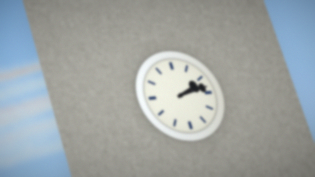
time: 2:13
